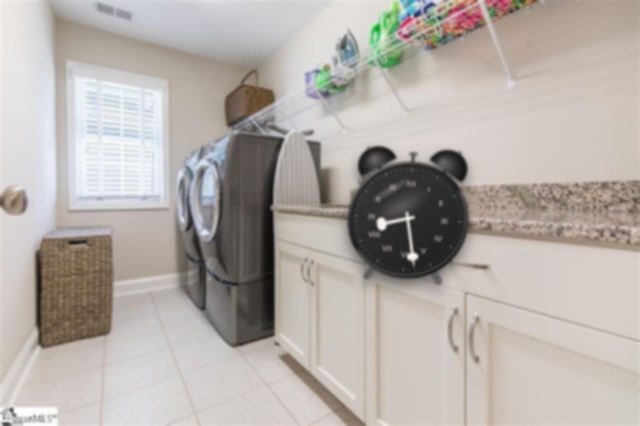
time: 8:28
